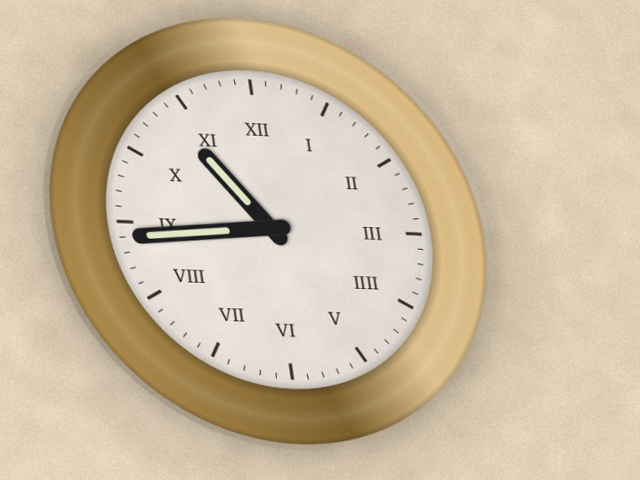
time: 10:44
